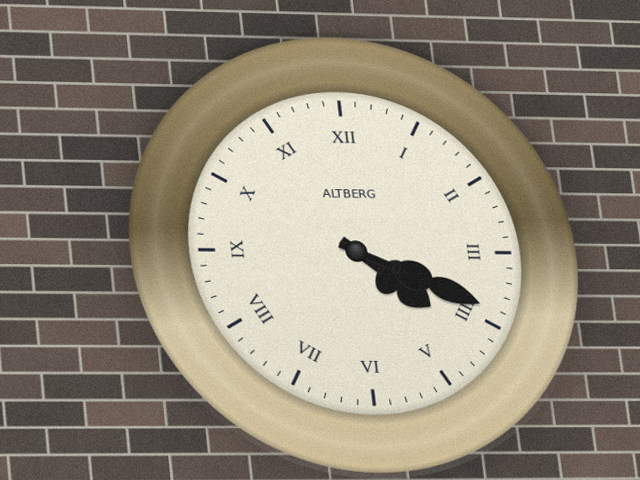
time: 4:19
